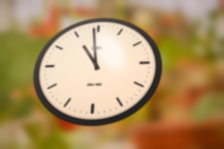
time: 10:59
